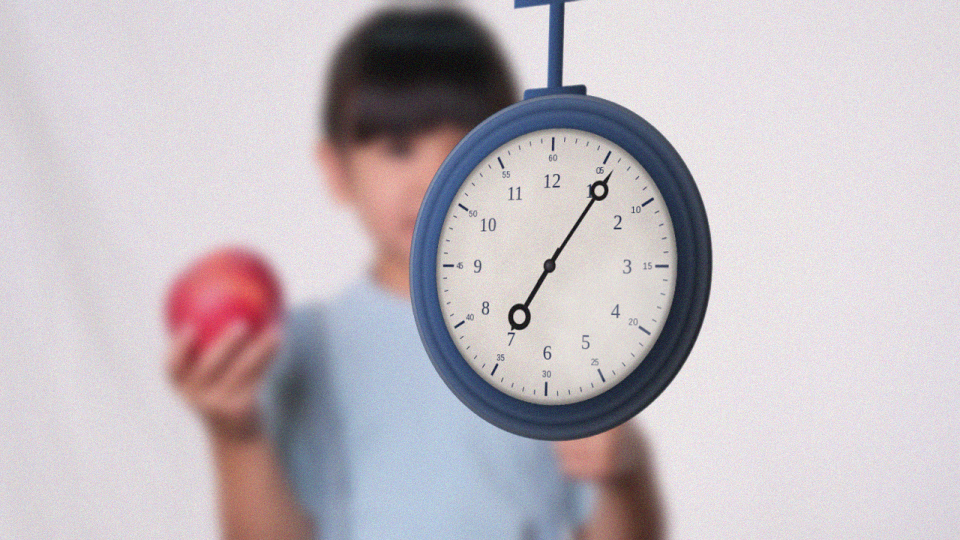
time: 7:06
